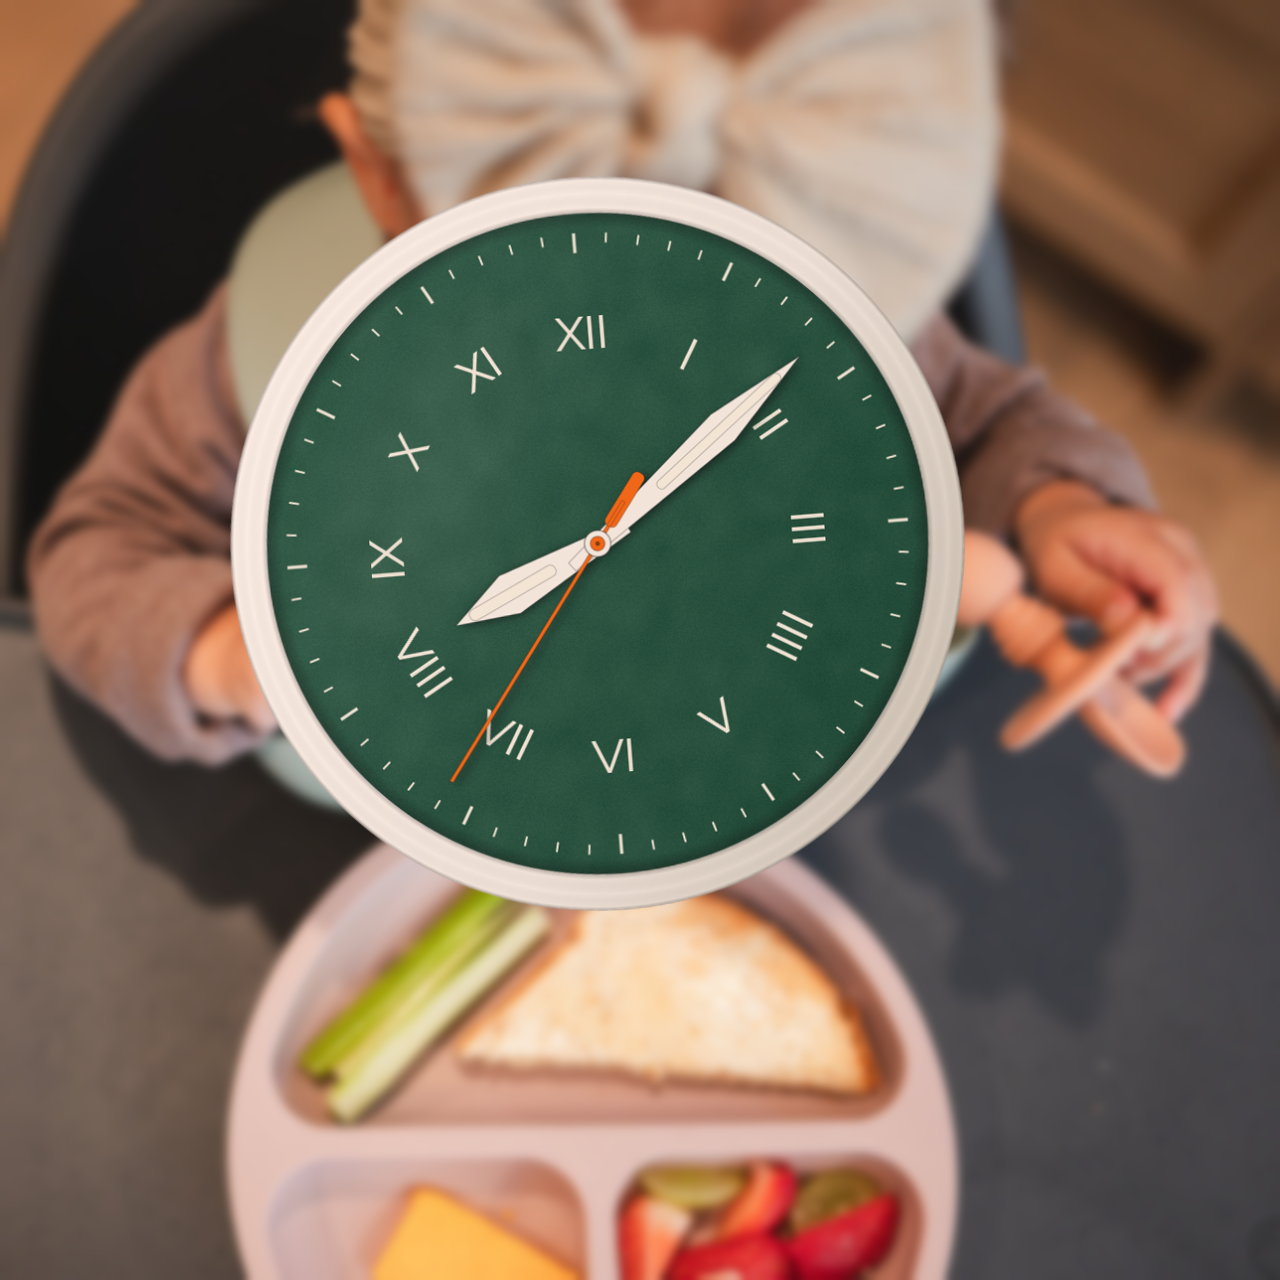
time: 8:08:36
